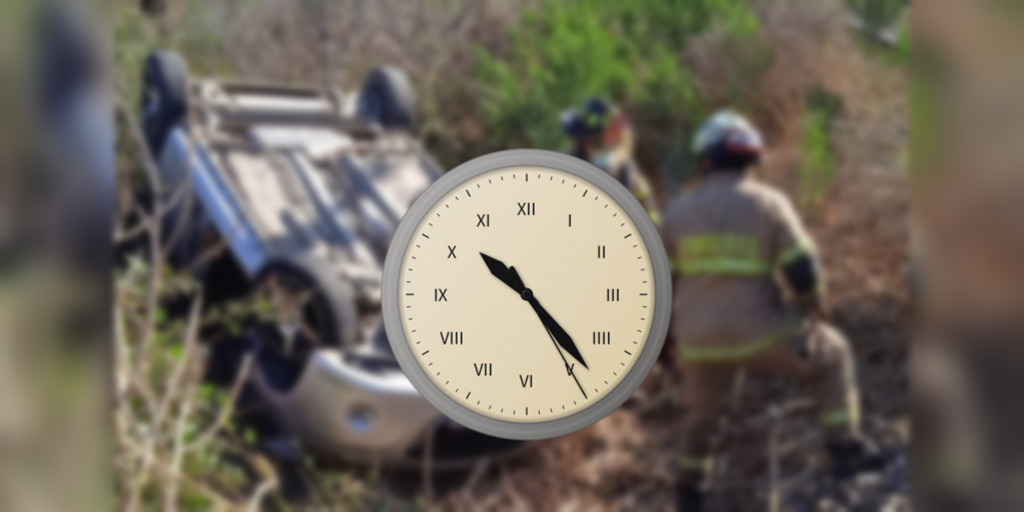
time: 10:23:25
